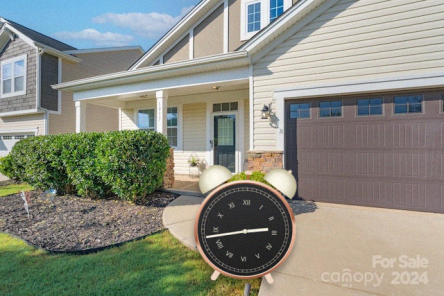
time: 2:43
